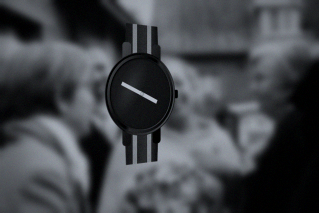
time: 3:49
